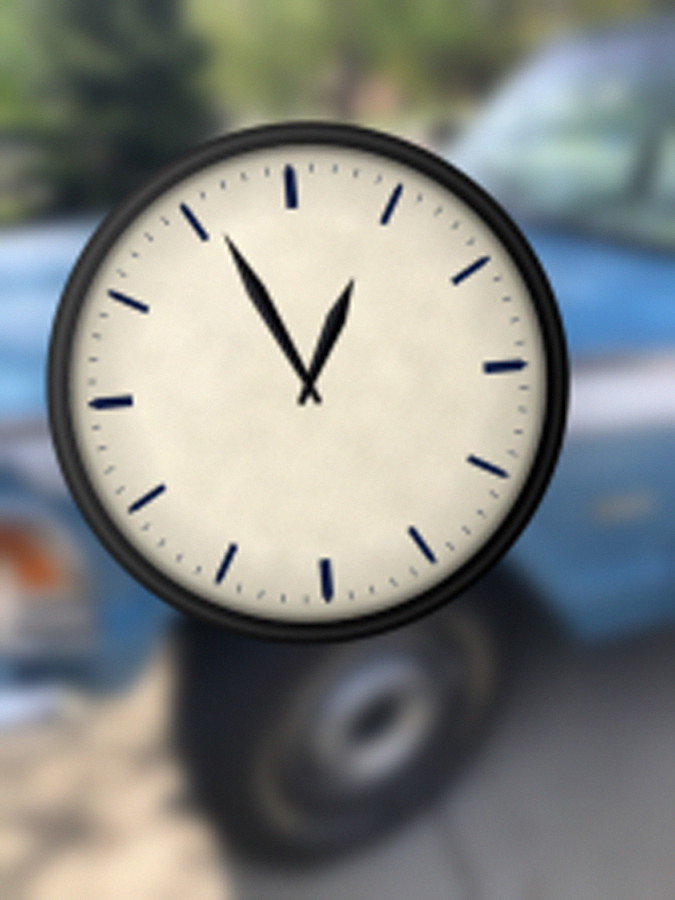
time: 12:56
